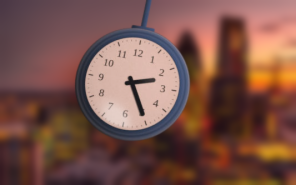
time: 2:25
